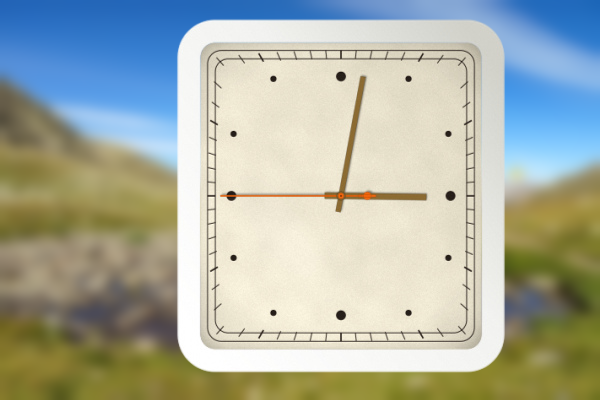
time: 3:01:45
